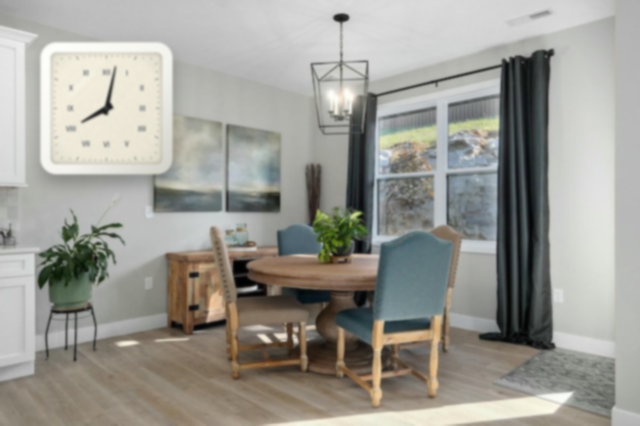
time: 8:02
